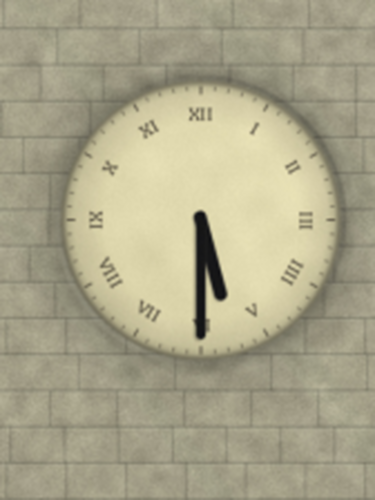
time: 5:30
